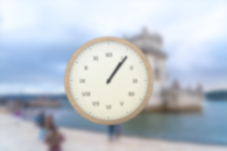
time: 1:06
